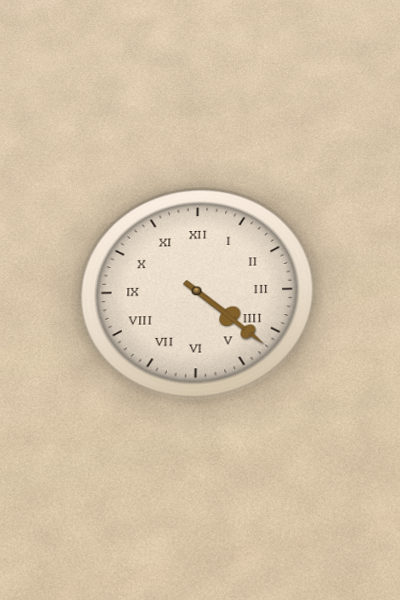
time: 4:22
